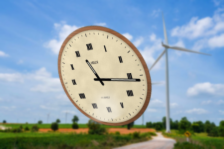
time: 11:16
